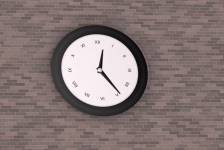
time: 12:24
